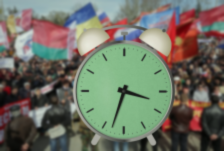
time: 3:33
